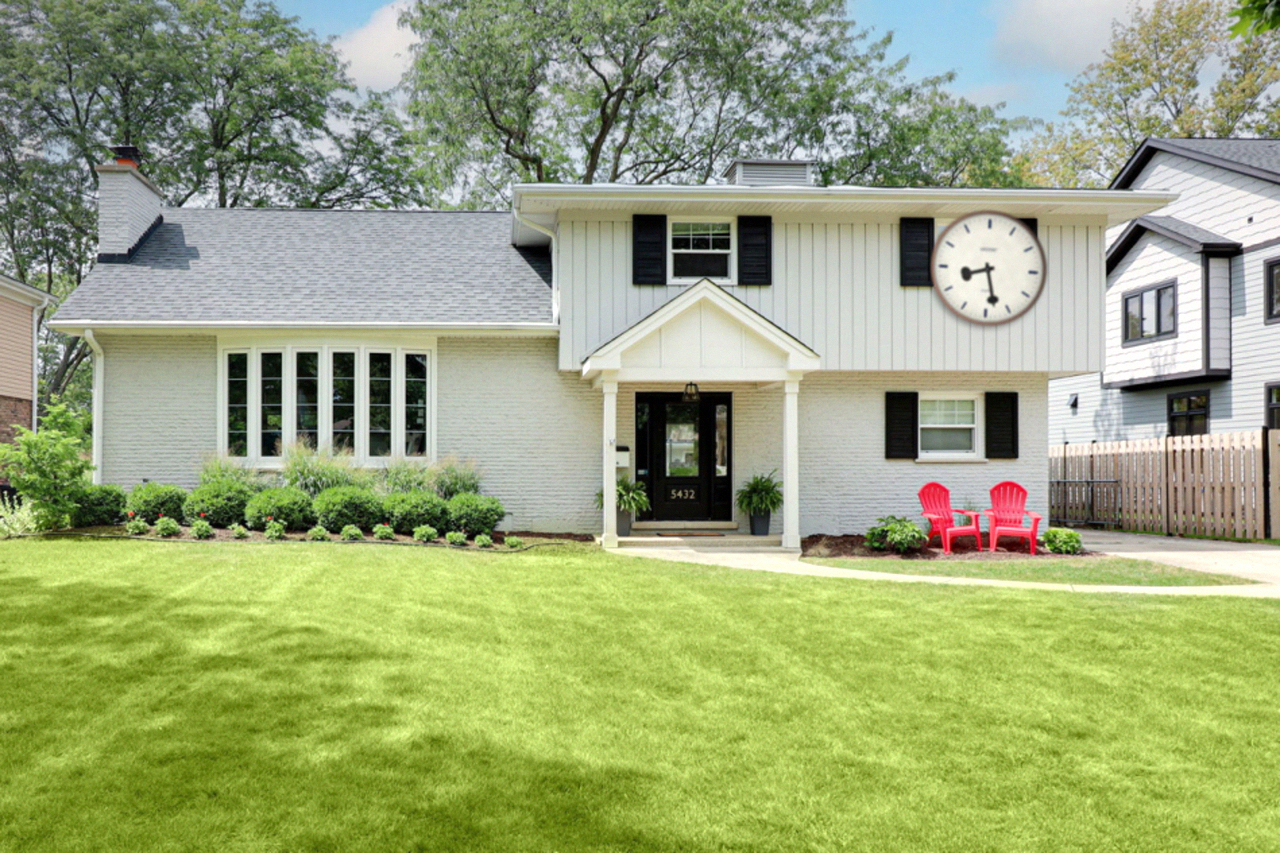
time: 8:28
